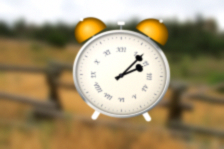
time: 2:07
